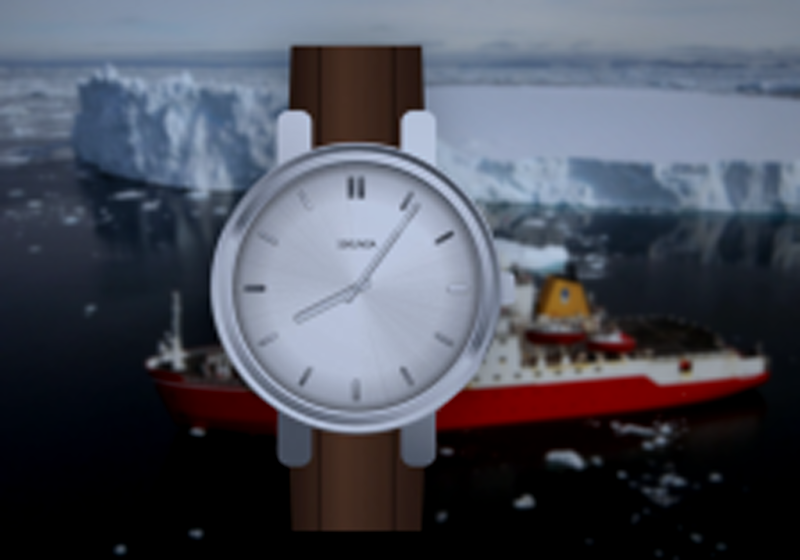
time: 8:06
